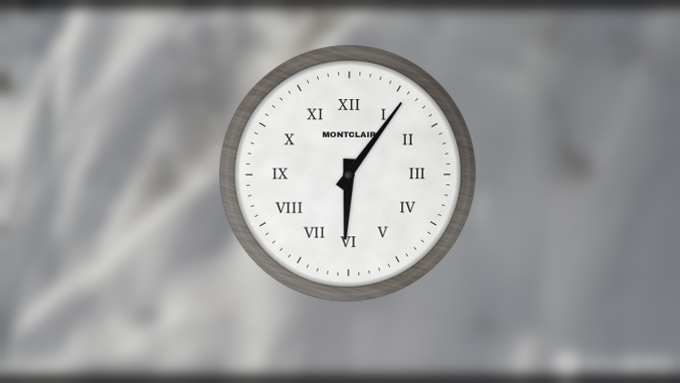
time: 6:06
